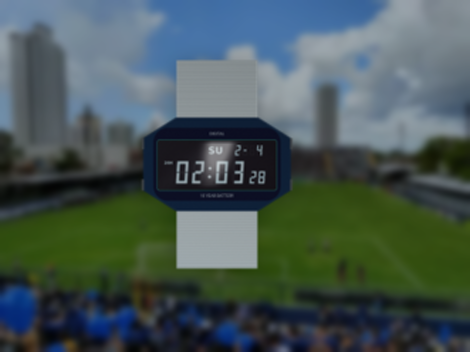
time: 2:03:28
